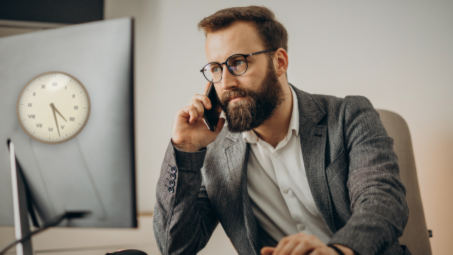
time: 4:27
